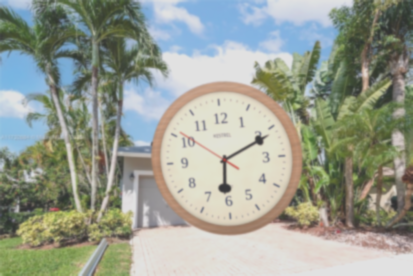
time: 6:10:51
